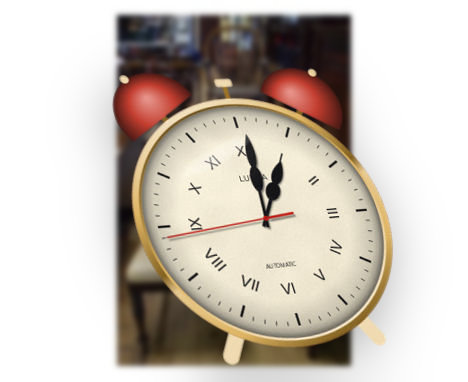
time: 1:00:44
